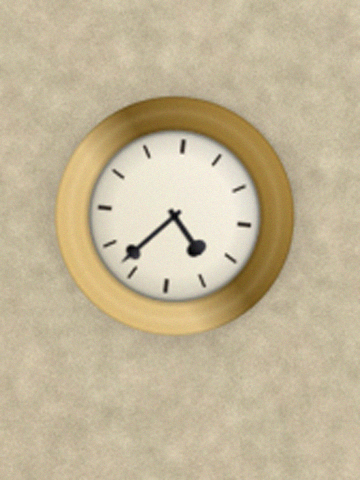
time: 4:37
